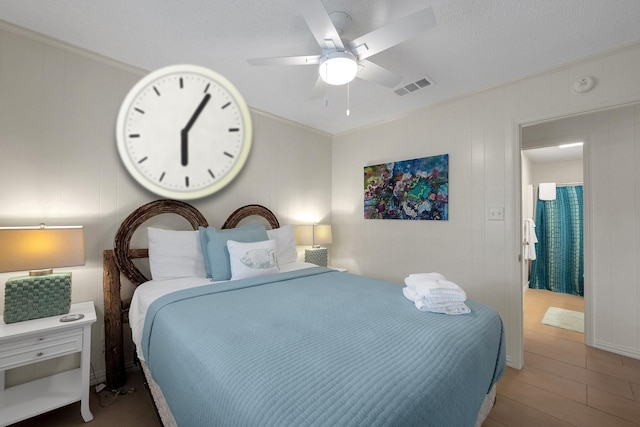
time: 6:06
